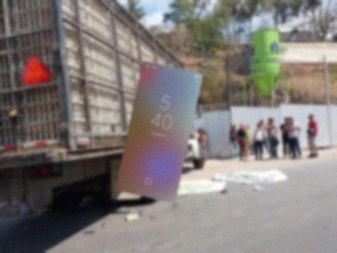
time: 5:40
